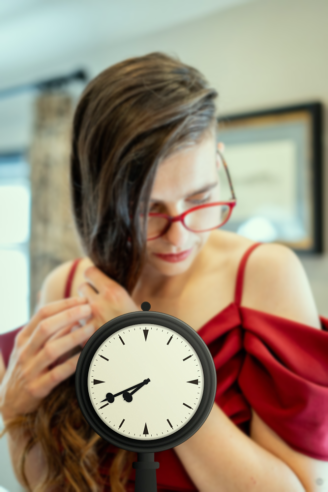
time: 7:41
